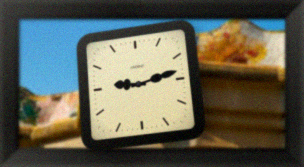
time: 9:13
